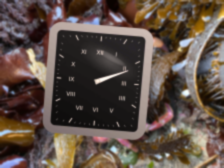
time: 2:11
